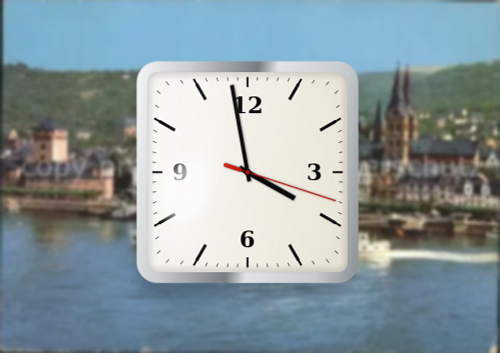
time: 3:58:18
